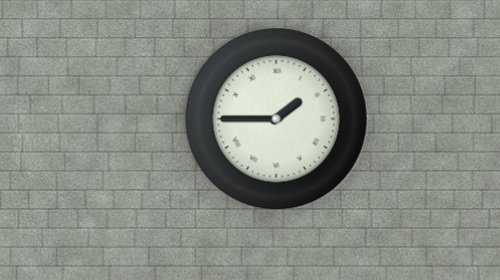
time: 1:45
